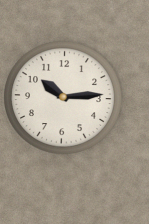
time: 10:14
